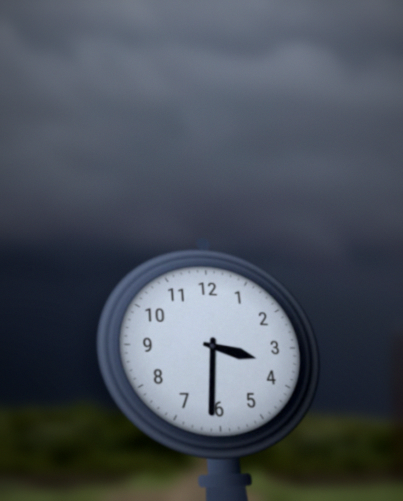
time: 3:31
